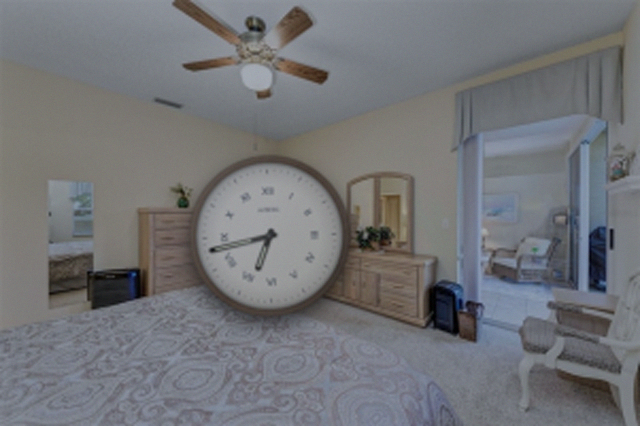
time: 6:43
